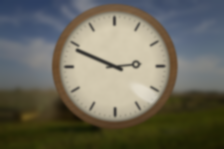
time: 2:49
